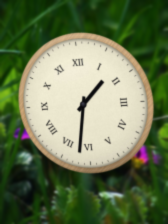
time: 1:32
